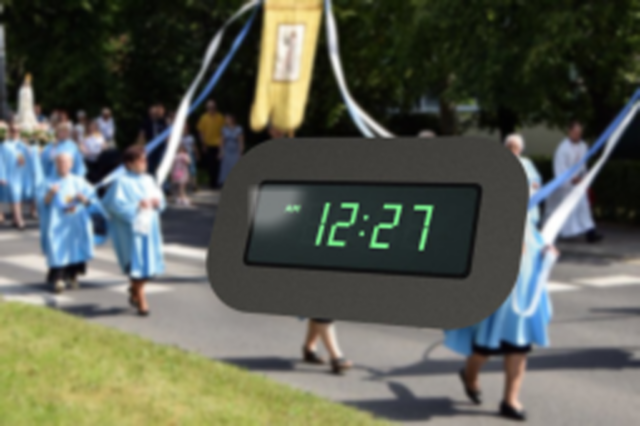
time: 12:27
